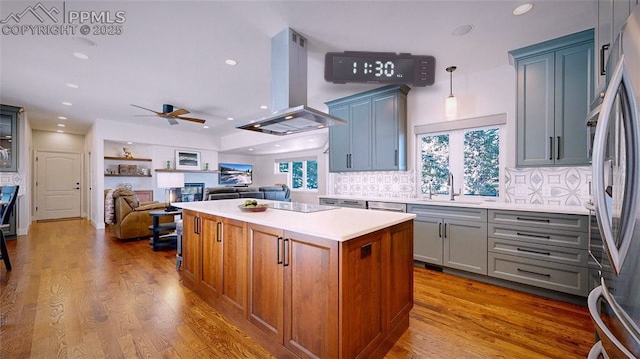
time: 11:30
